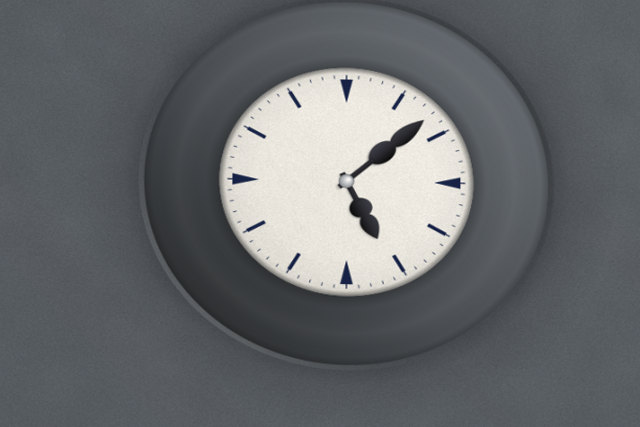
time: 5:08
